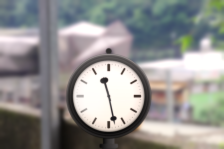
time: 11:28
